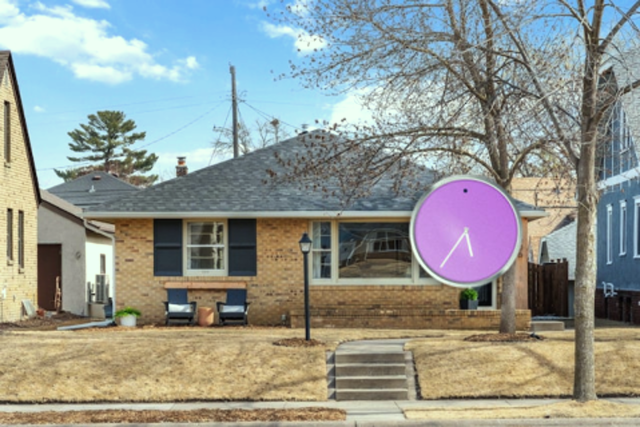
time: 5:36
